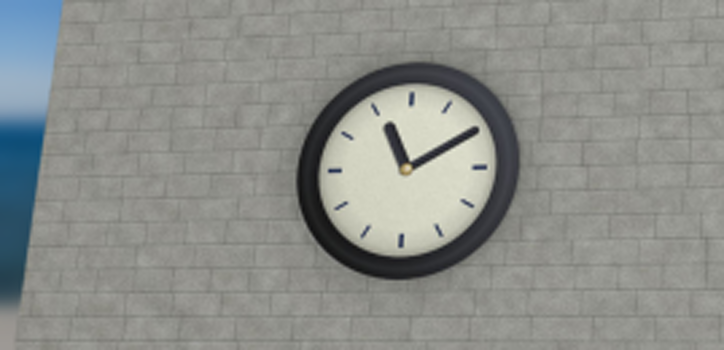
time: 11:10
